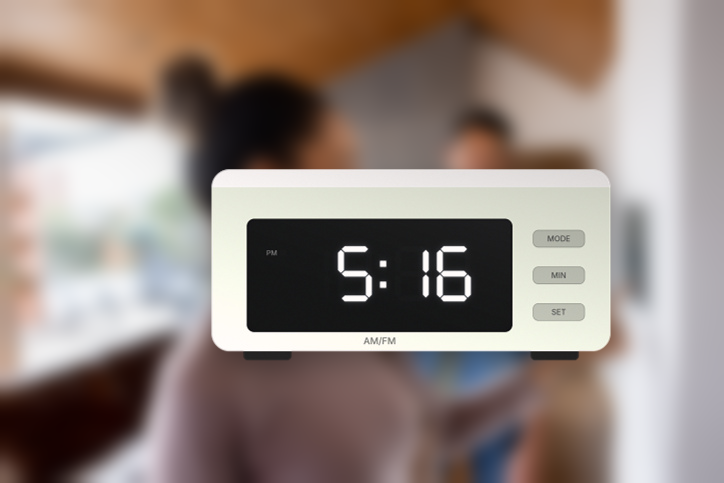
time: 5:16
